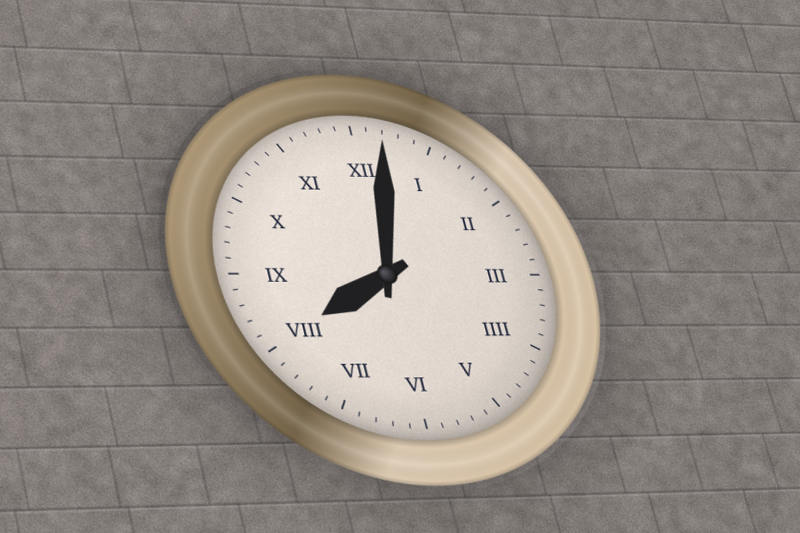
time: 8:02
